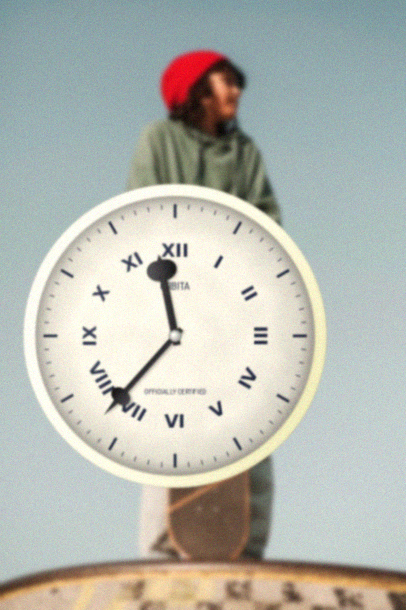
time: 11:37
